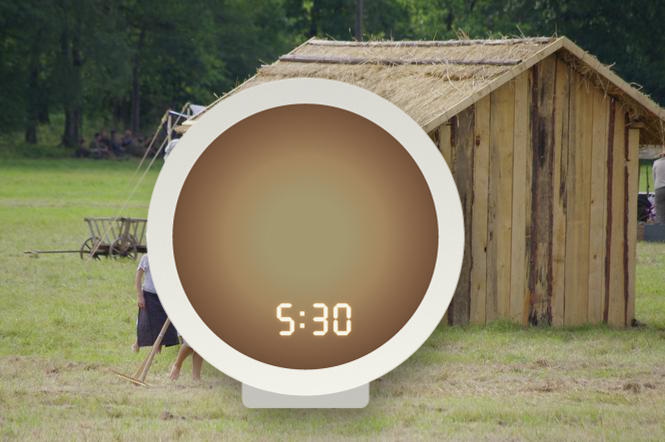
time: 5:30
